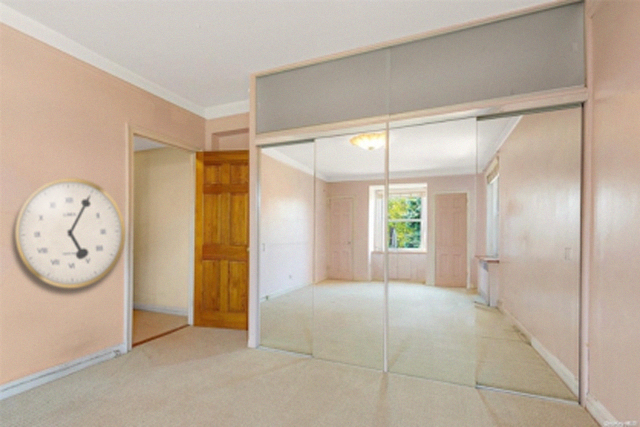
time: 5:05
